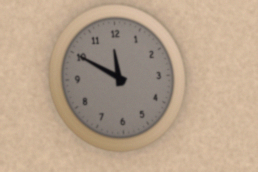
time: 11:50
